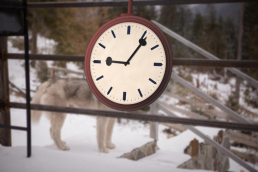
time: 9:06
